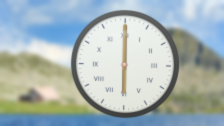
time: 6:00
